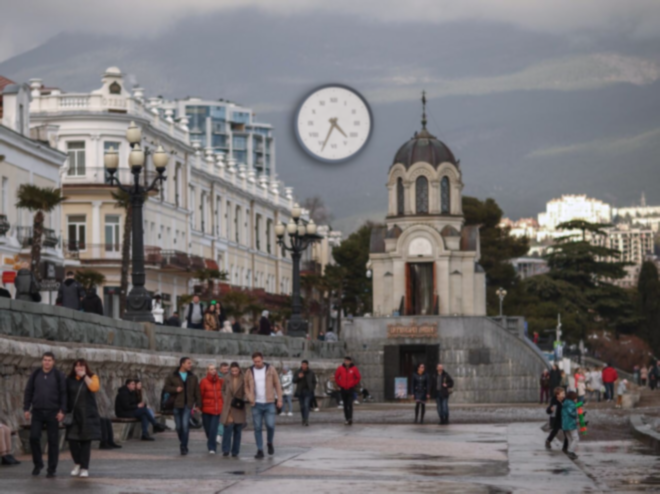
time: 4:34
